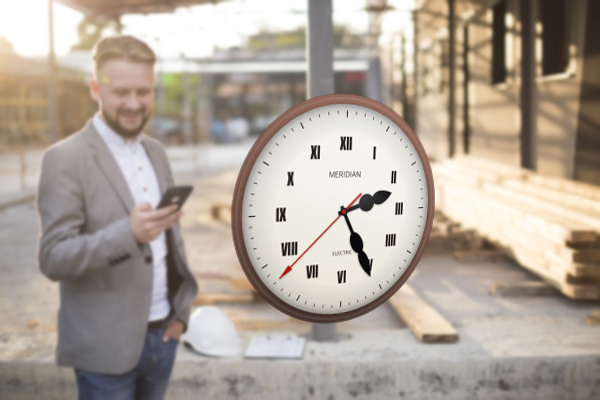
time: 2:25:38
